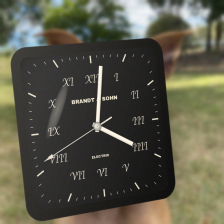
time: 4:01:41
